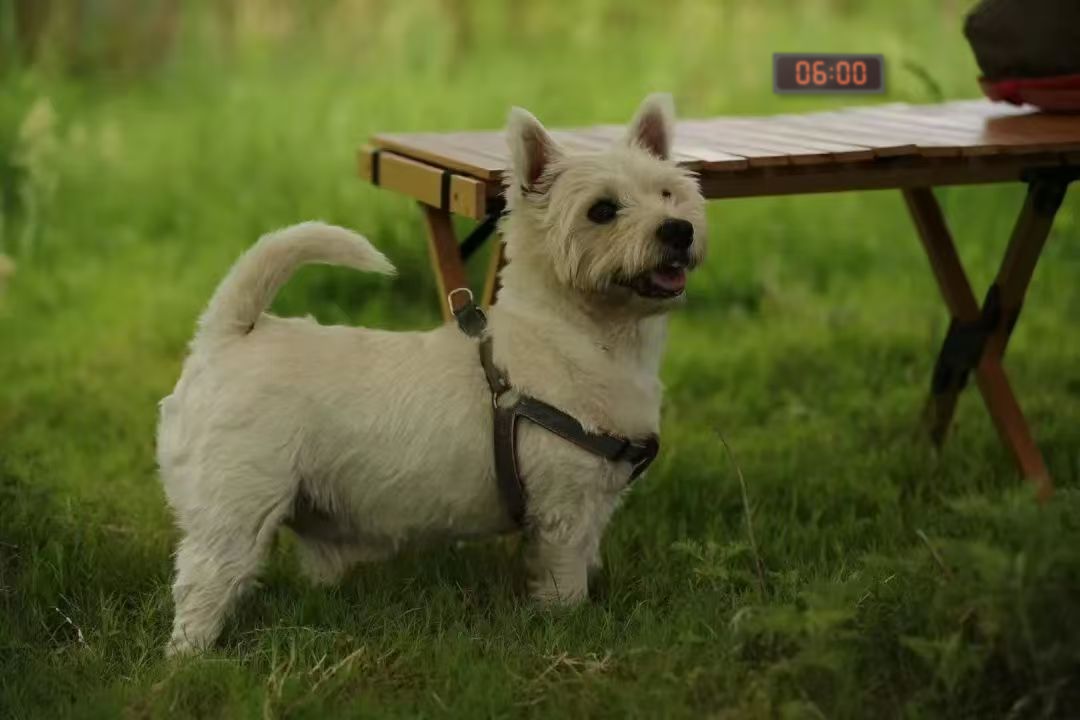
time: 6:00
